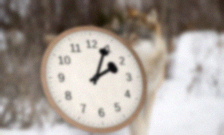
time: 2:04
